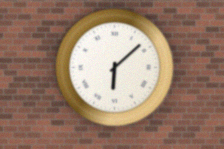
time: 6:08
